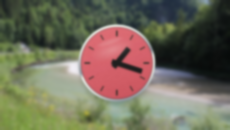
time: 1:18
